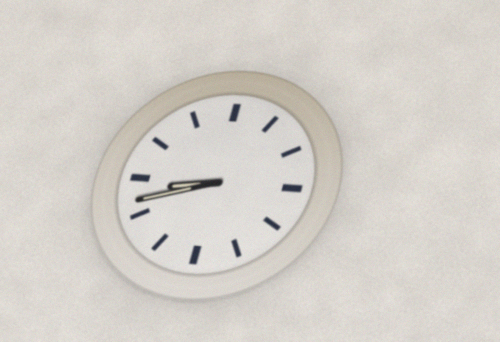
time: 8:42
